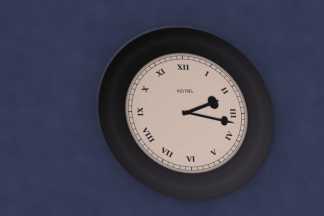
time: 2:17
